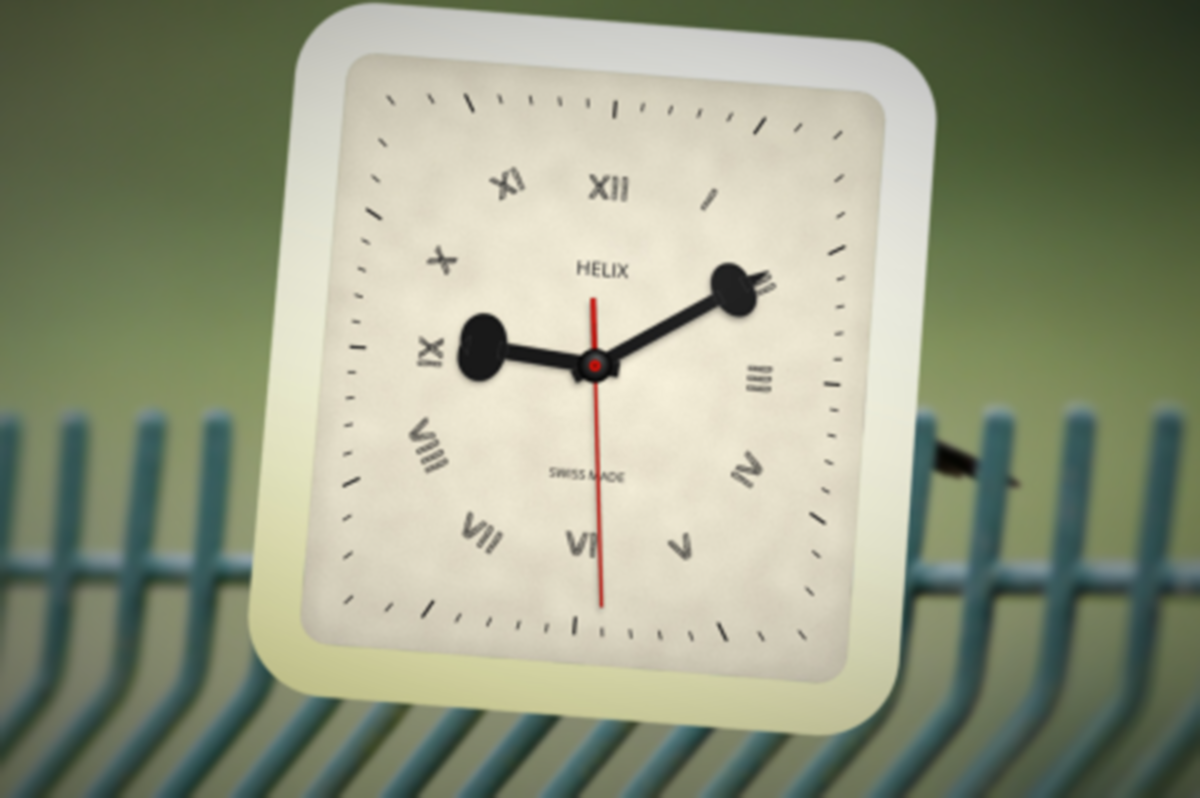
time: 9:09:29
